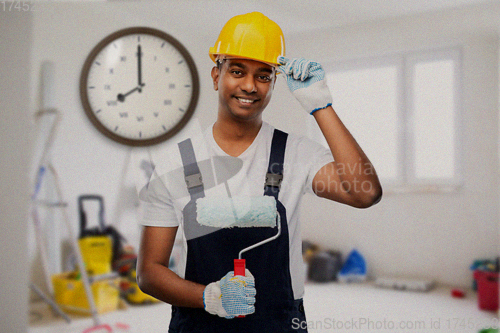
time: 8:00
